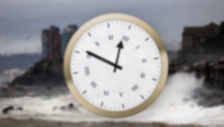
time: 11:46
